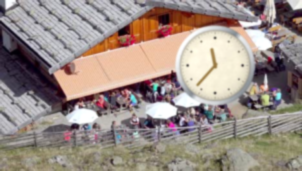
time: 11:37
